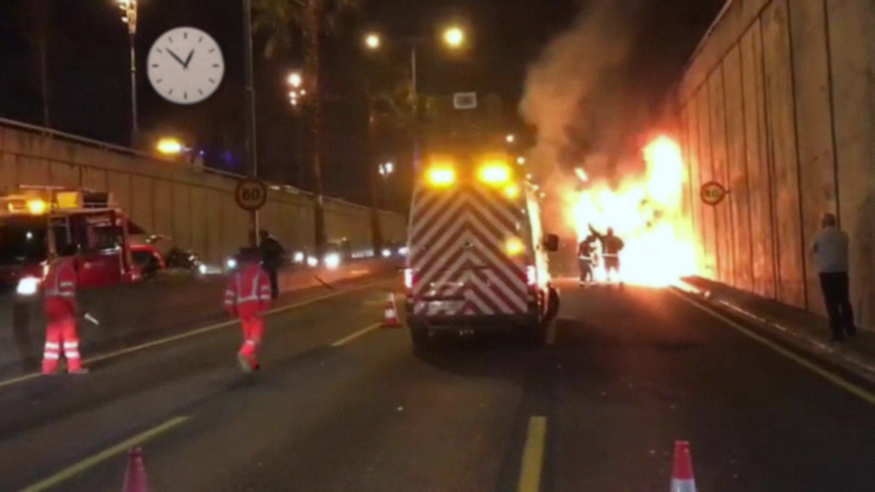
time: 12:52
